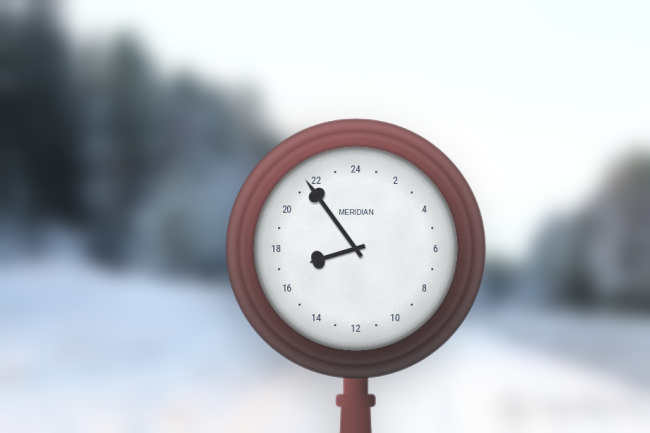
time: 16:54
